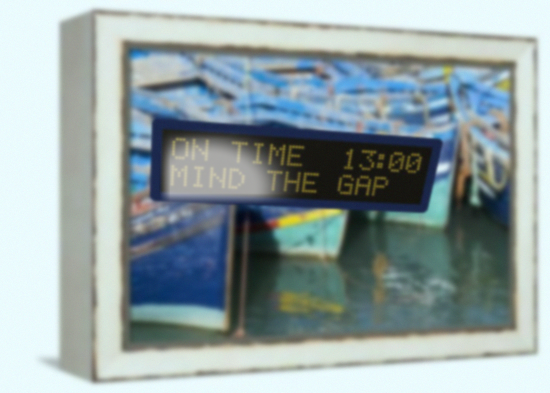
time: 13:00
